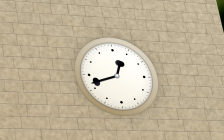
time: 12:42
